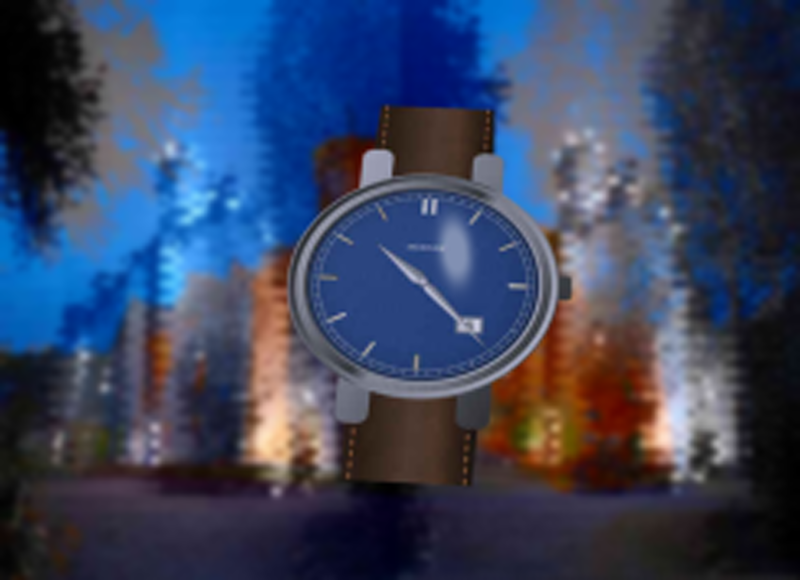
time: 10:23
